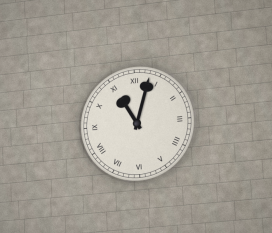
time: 11:03
